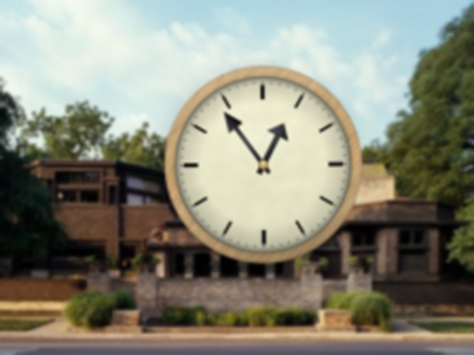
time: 12:54
